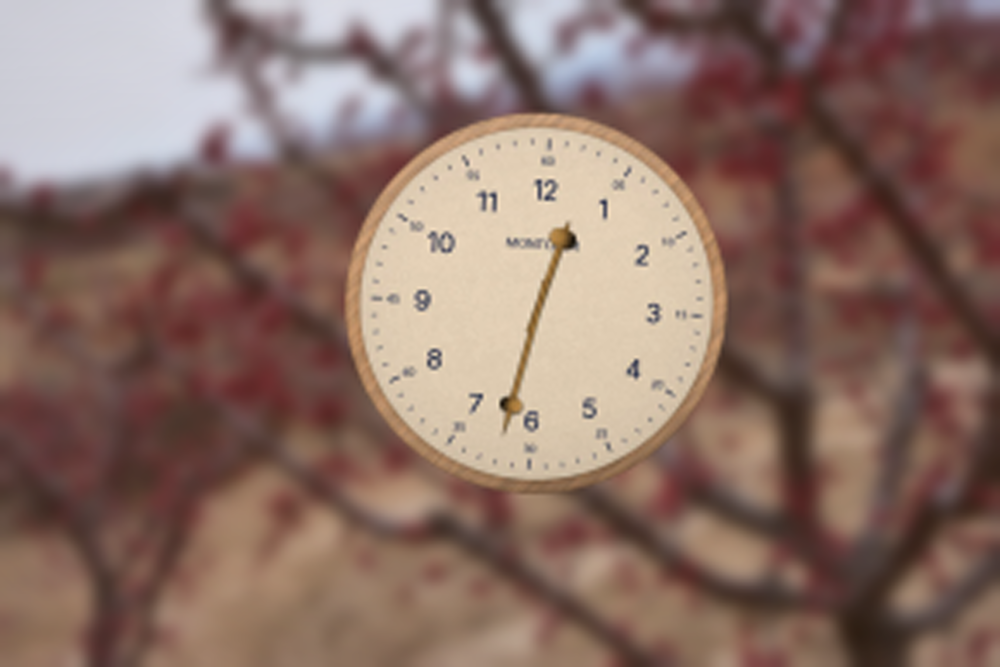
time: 12:32
